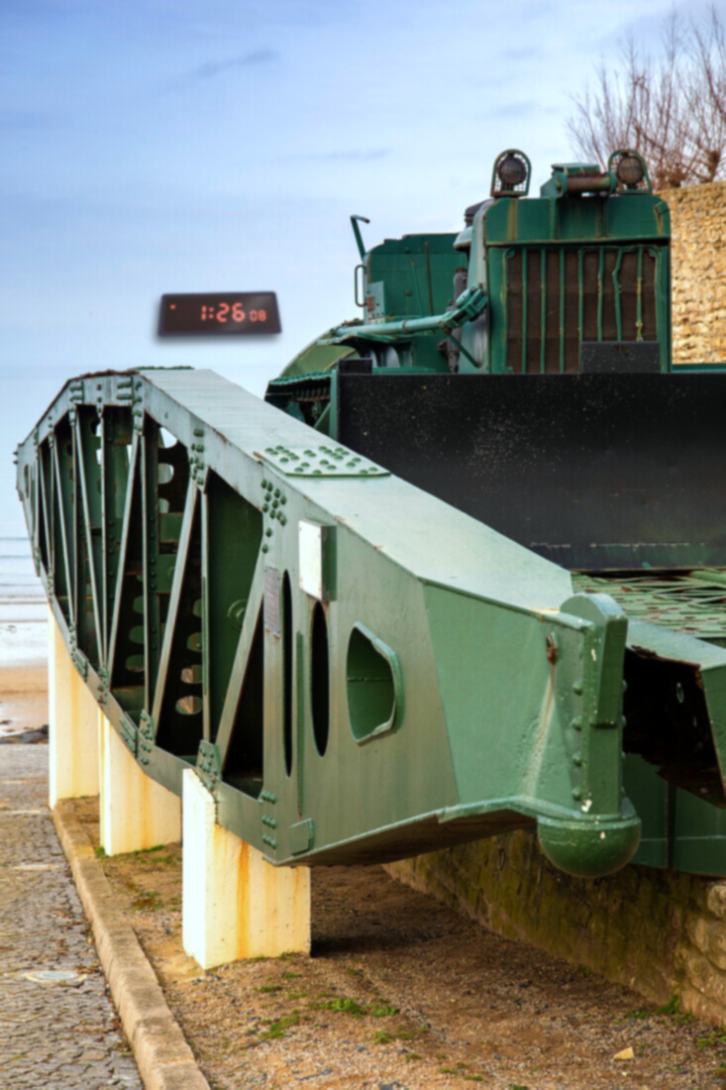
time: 1:26
